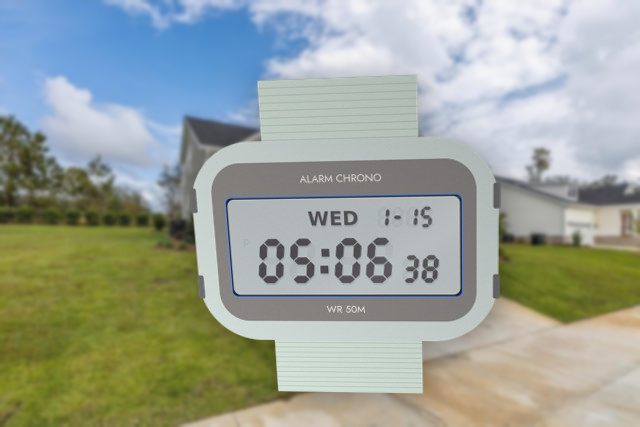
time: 5:06:38
